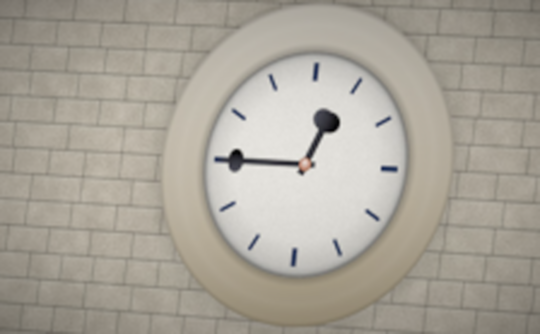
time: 12:45
